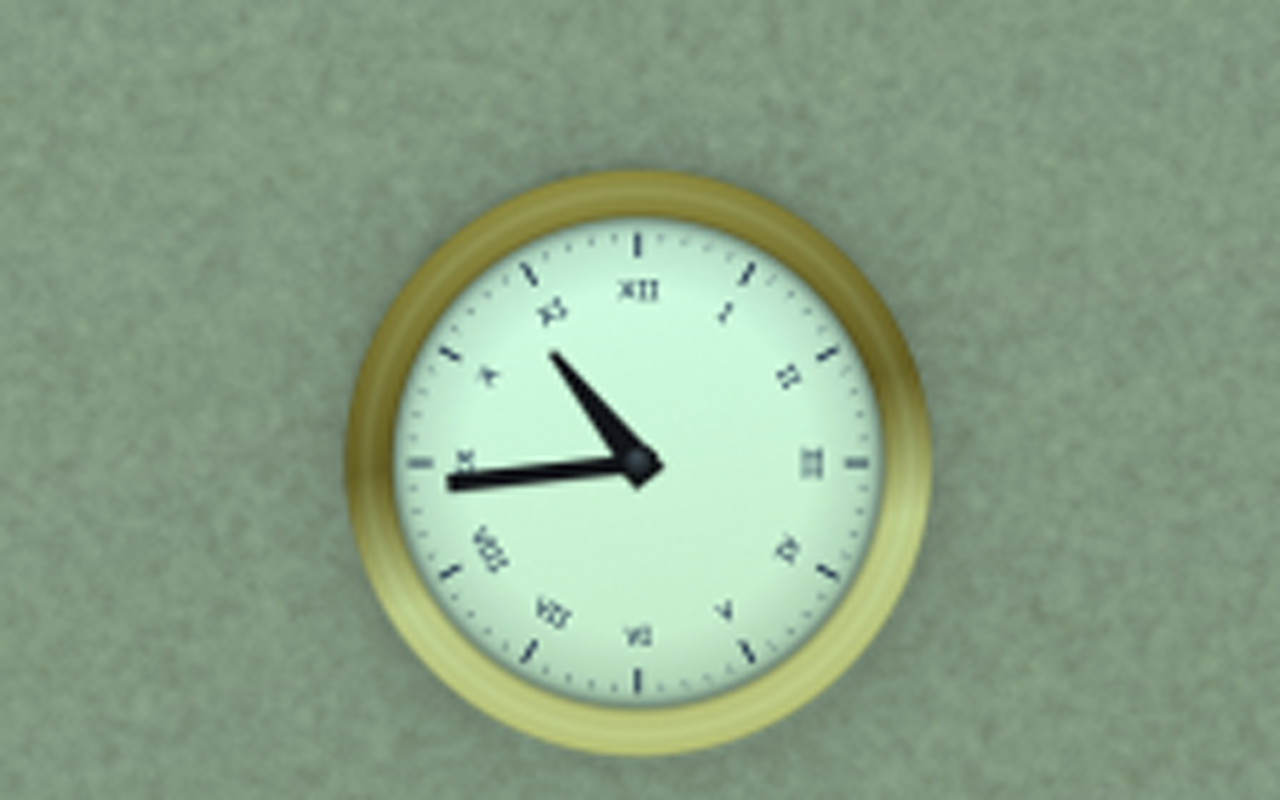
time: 10:44
